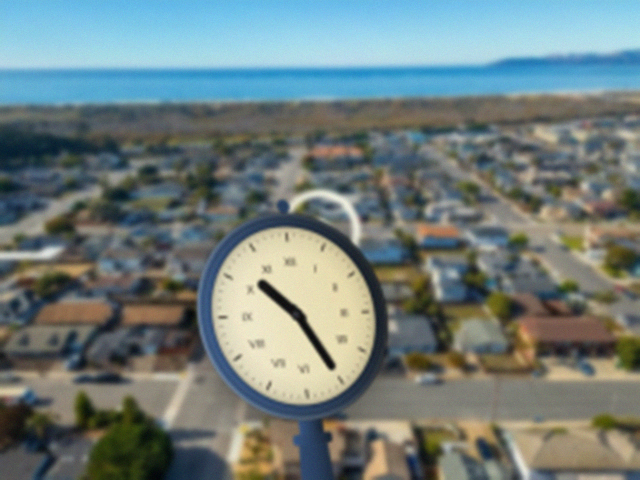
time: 10:25
